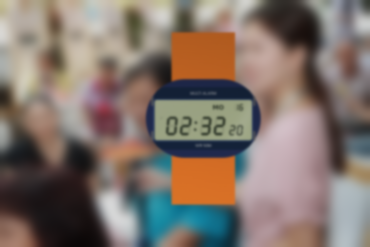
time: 2:32
